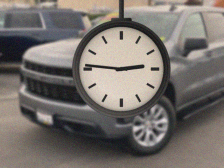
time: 2:46
